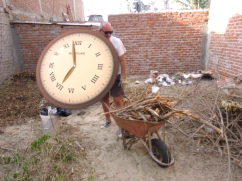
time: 6:58
